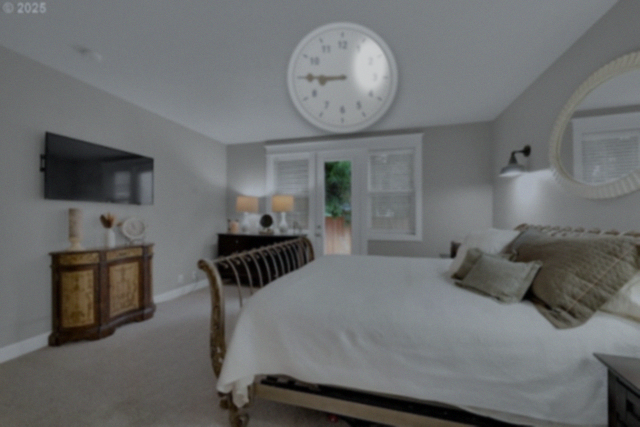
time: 8:45
